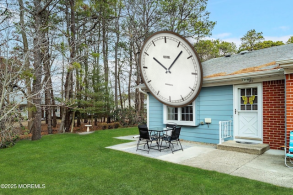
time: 10:07
